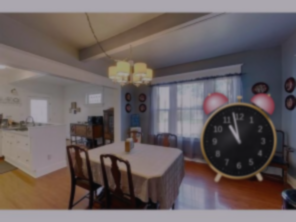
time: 10:58
